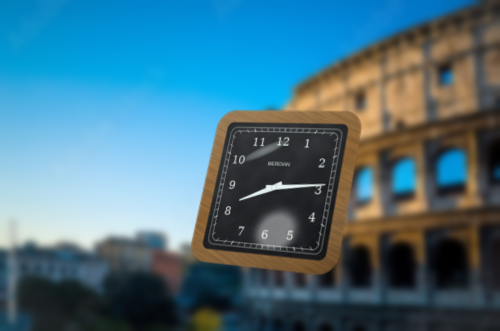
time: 8:14
